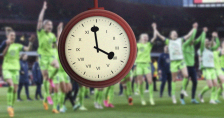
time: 3:59
